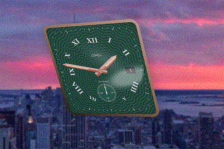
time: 1:47
